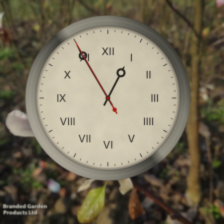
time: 12:54:55
